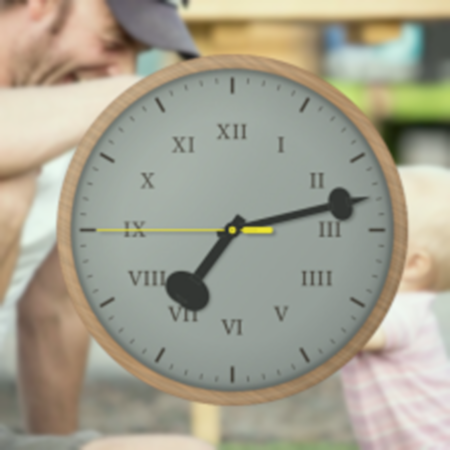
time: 7:12:45
